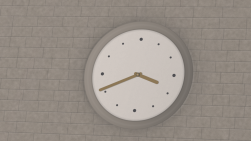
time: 3:41
